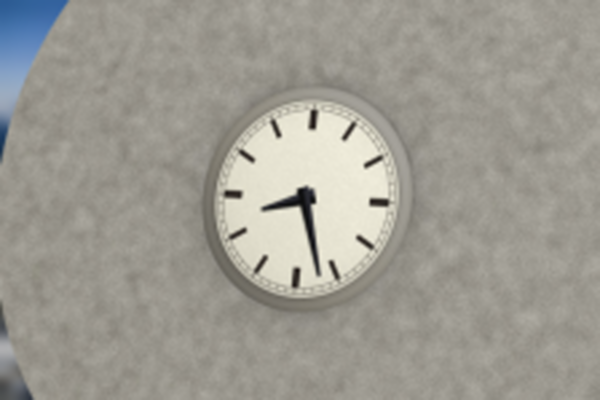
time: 8:27
